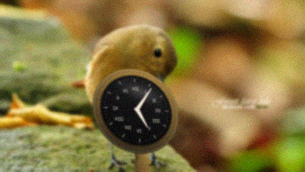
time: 5:06
